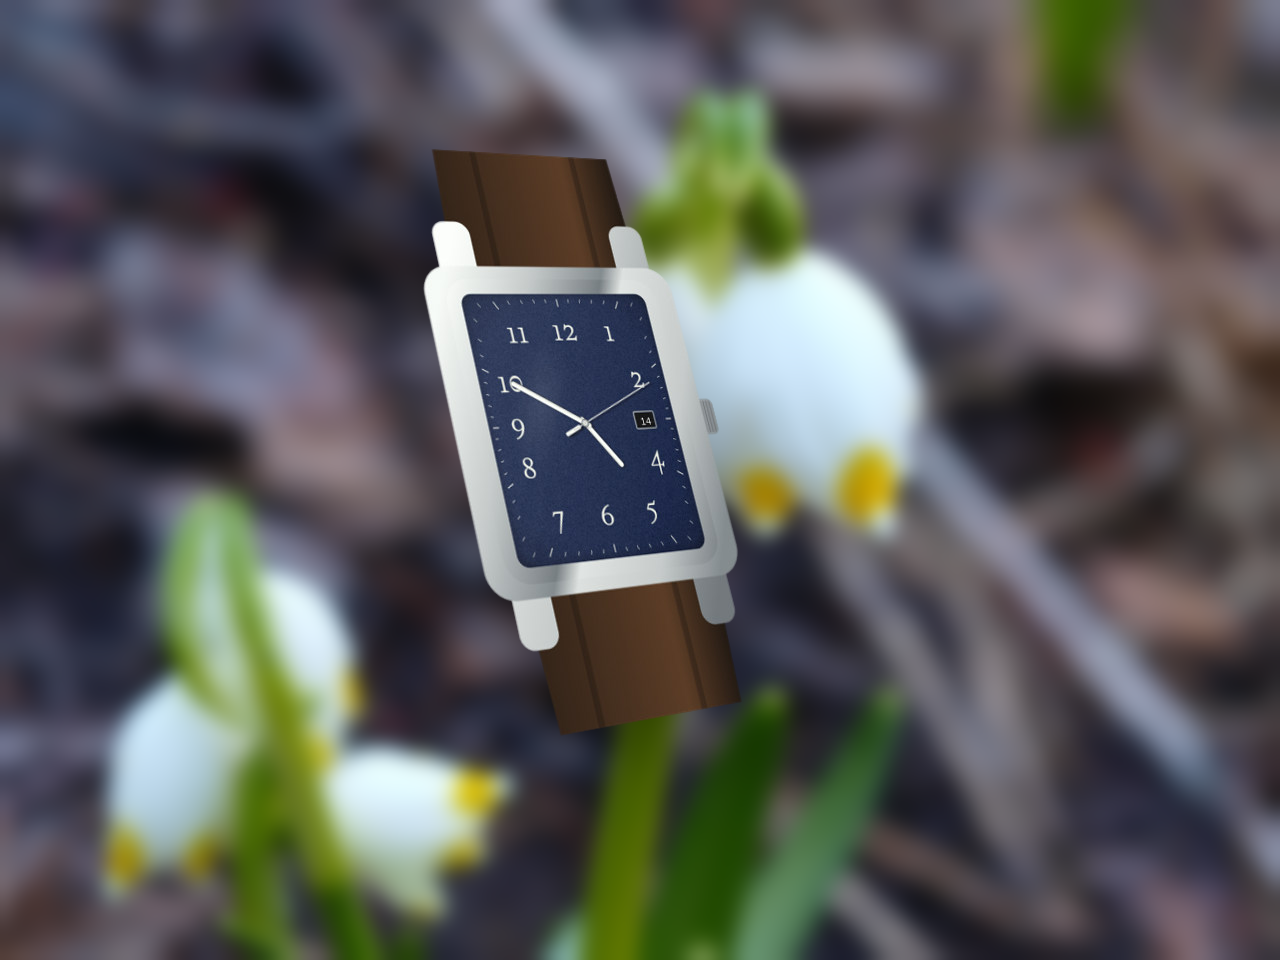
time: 4:50:11
